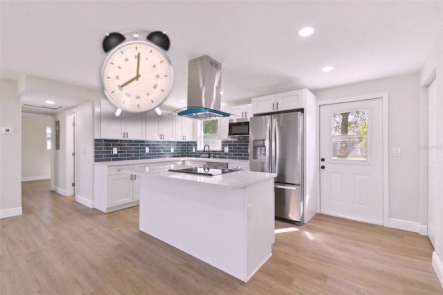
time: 8:01
